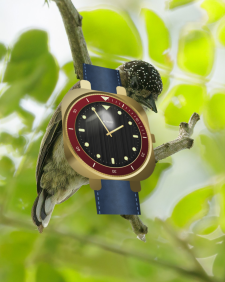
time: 1:55
